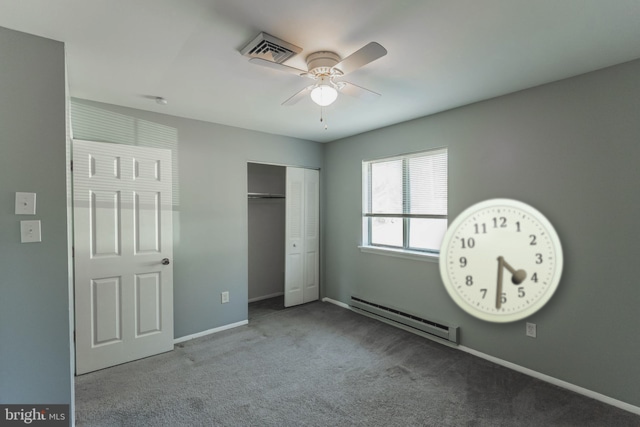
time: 4:31
